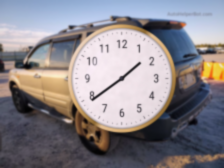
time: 1:39
